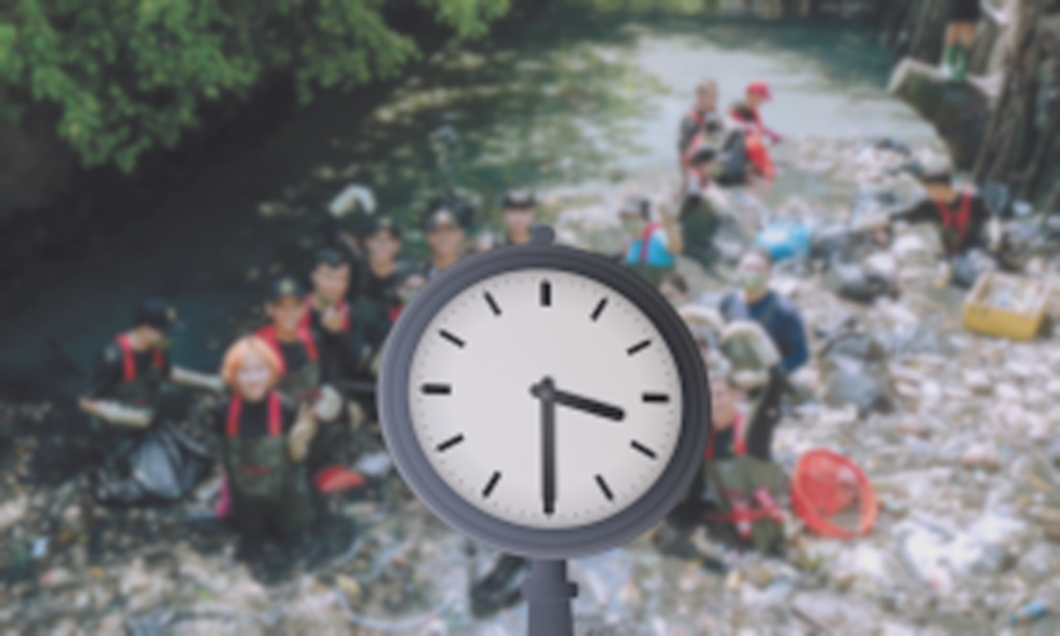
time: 3:30
